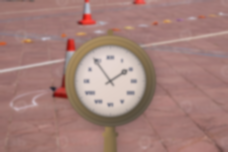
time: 1:54
